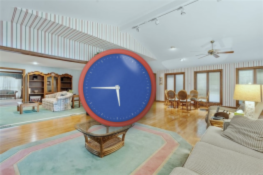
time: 5:45
